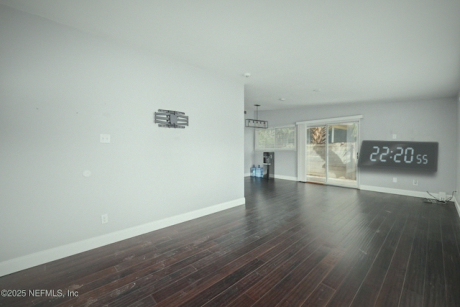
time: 22:20:55
